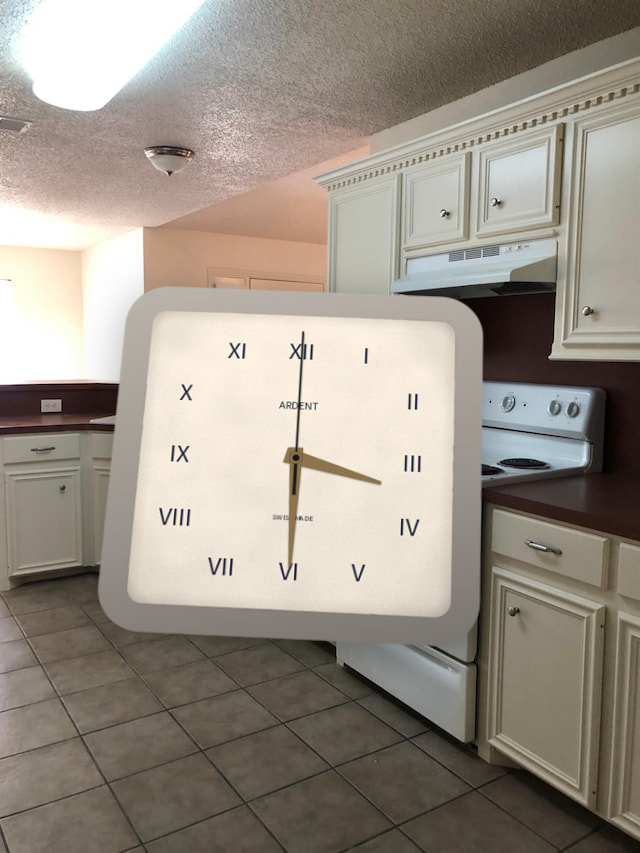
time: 3:30:00
